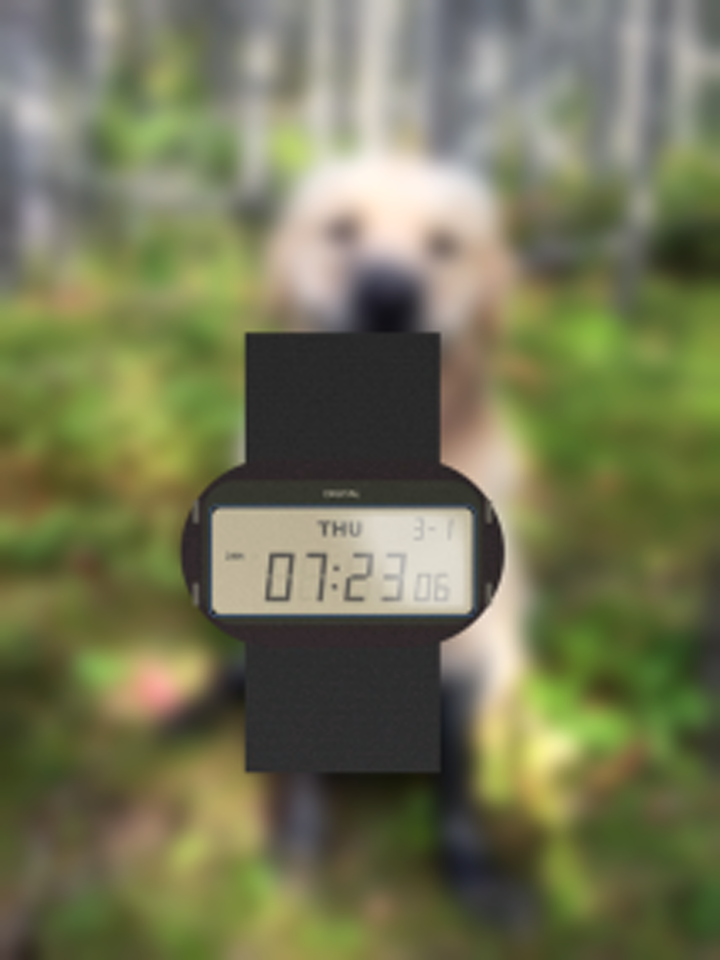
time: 7:23:06
